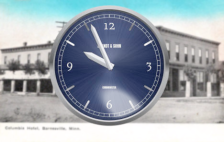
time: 9:56
